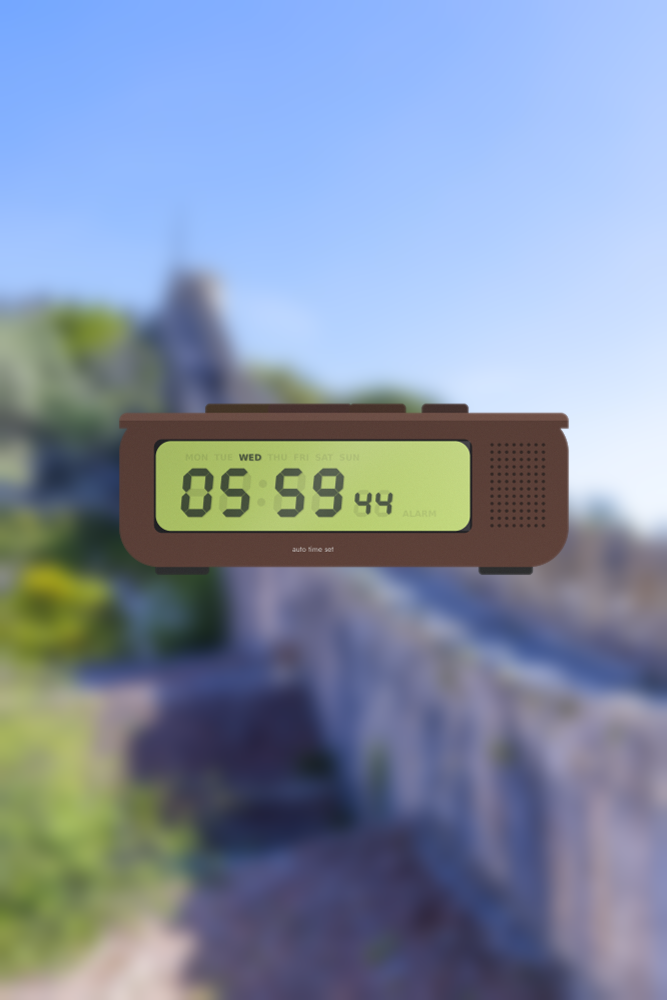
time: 5:59:44
